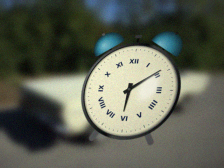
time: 6:09
